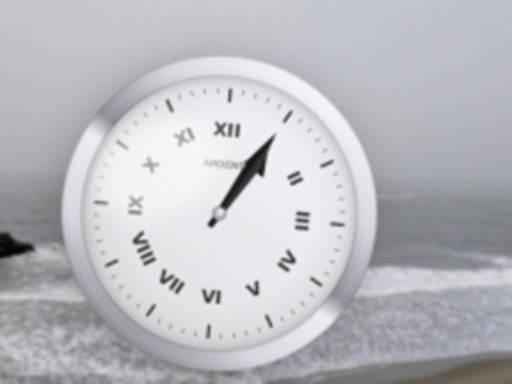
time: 1:05
